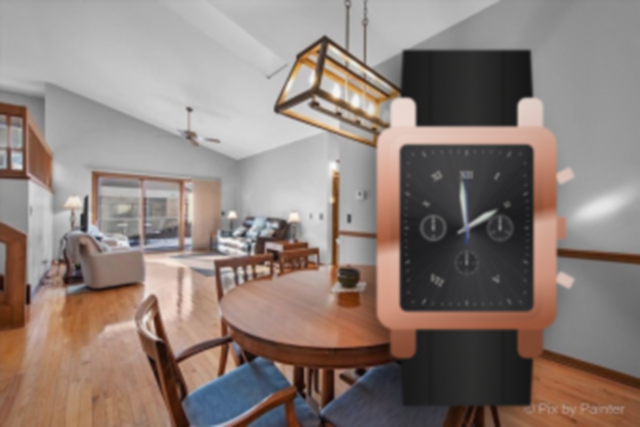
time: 1:59
